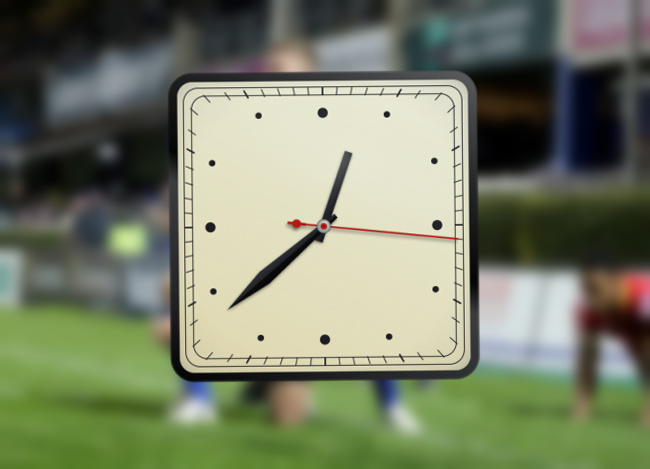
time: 12:38:16
